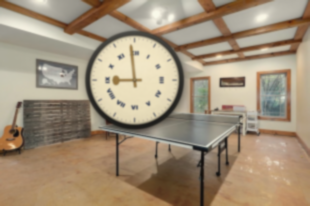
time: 8:59
